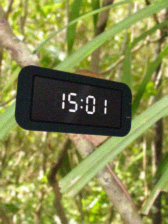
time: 15:01
